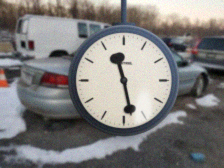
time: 11:28
